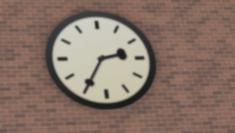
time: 2:35
